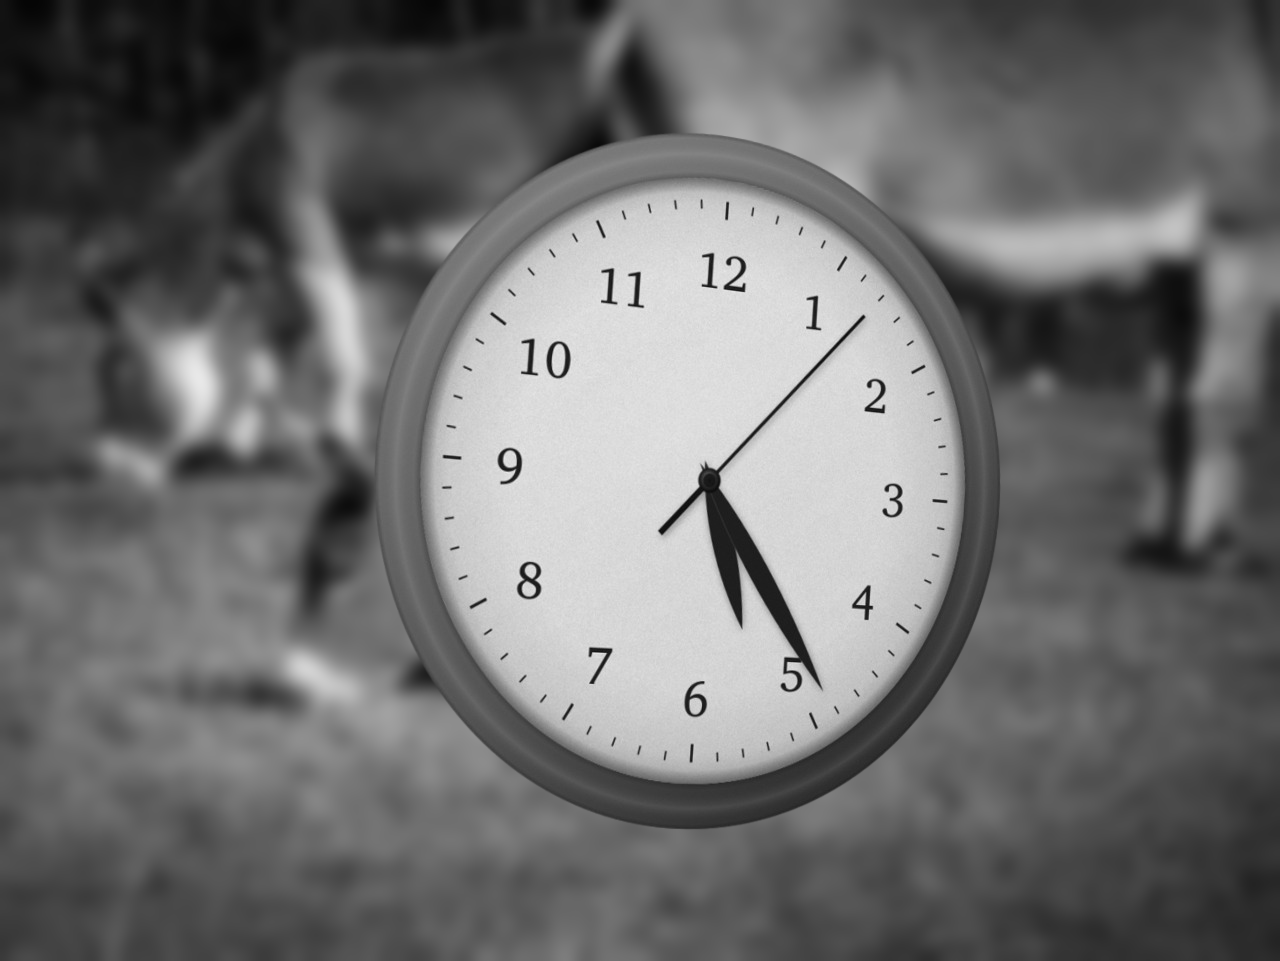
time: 5:24:07
